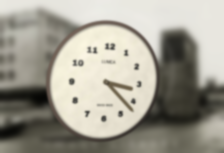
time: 3:22
